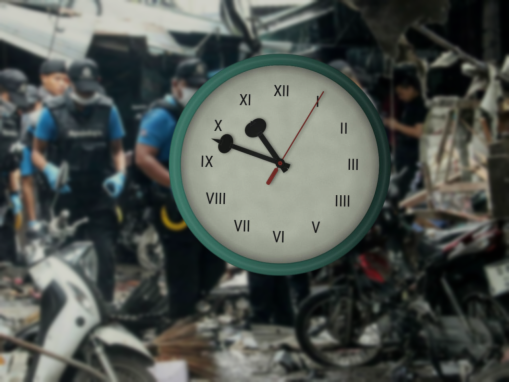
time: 10:48:05
